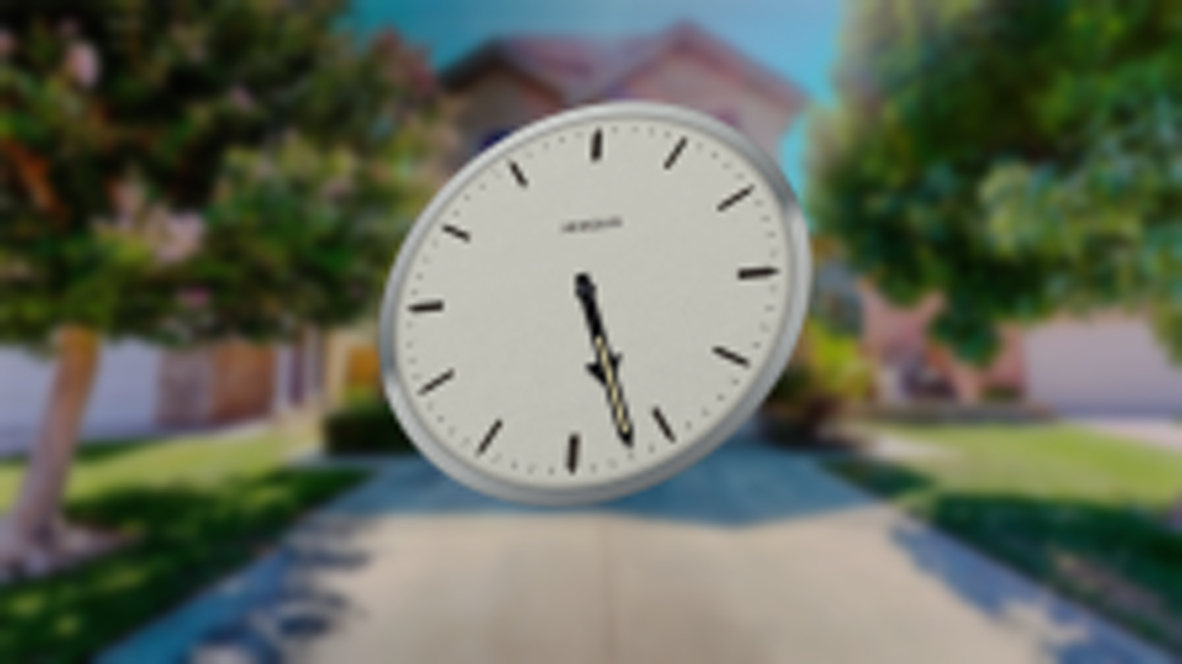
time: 5:27
